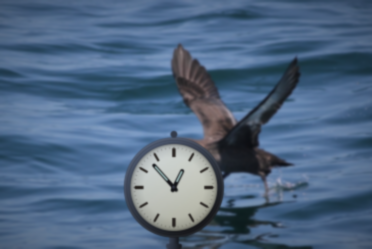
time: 12:53
